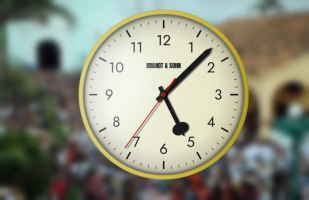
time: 5:07:36
